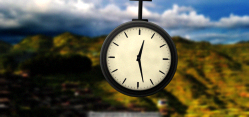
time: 12:28
